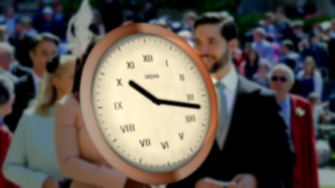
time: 10:17
